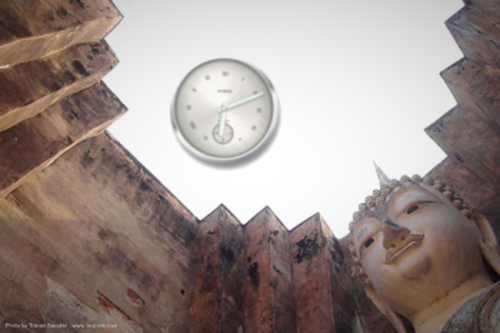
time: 6:11
